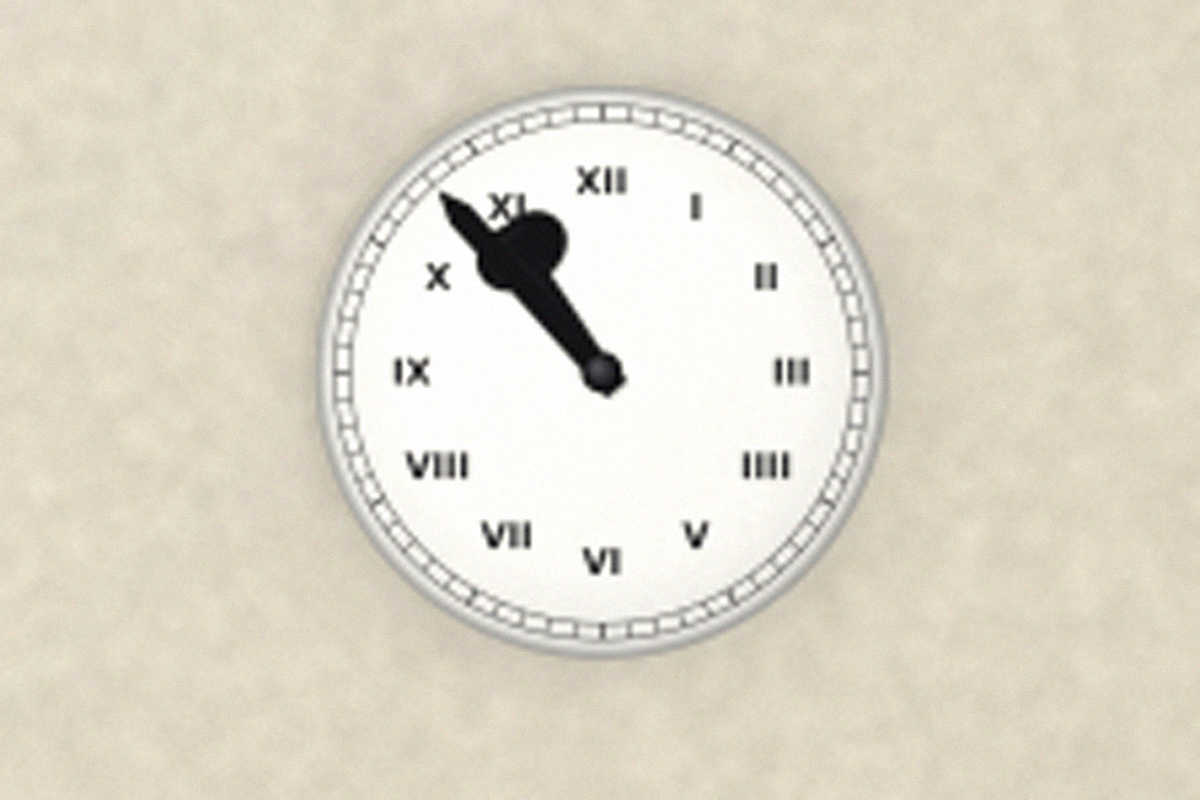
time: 10:53
